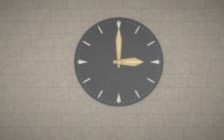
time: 3:00
